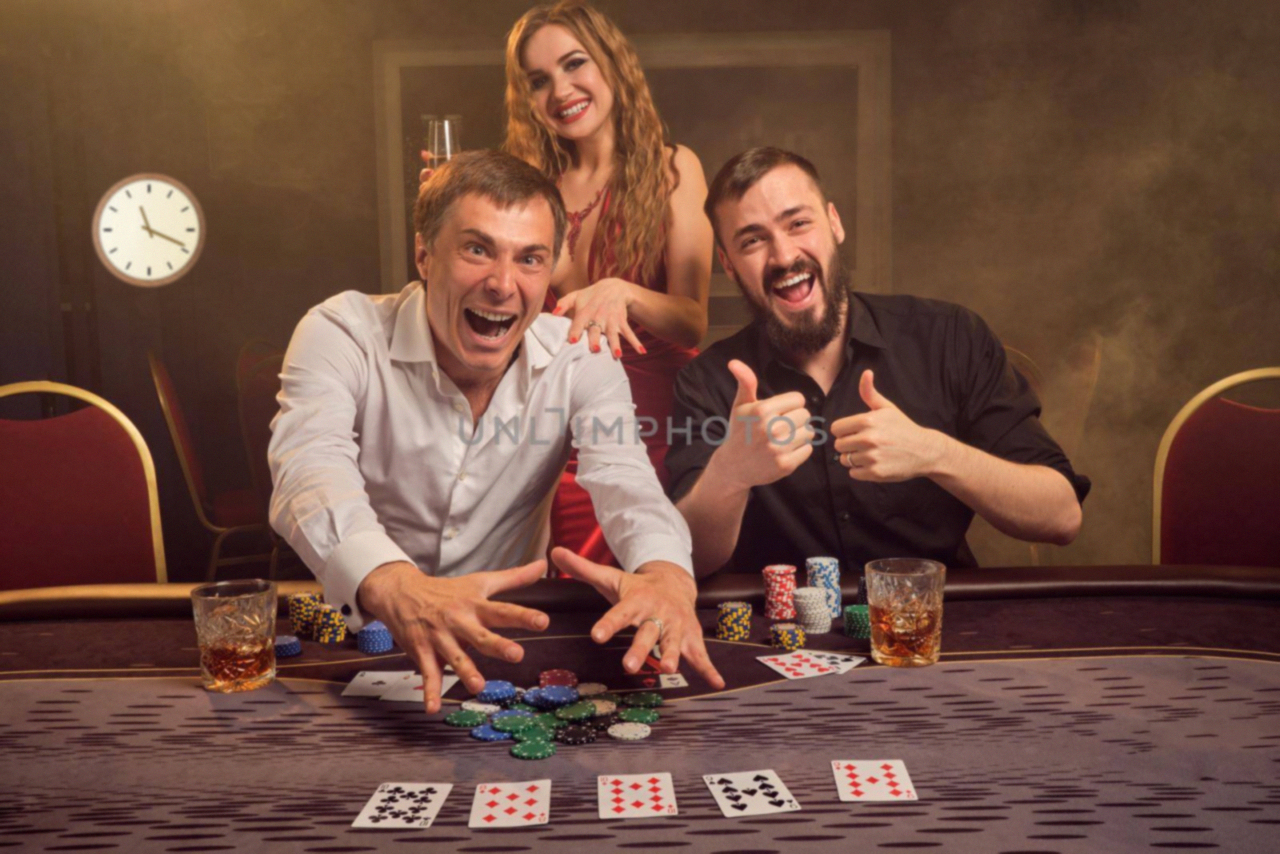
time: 11:19
